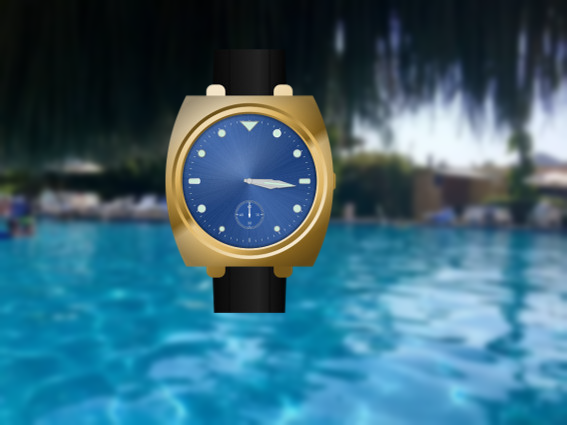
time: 3:16
